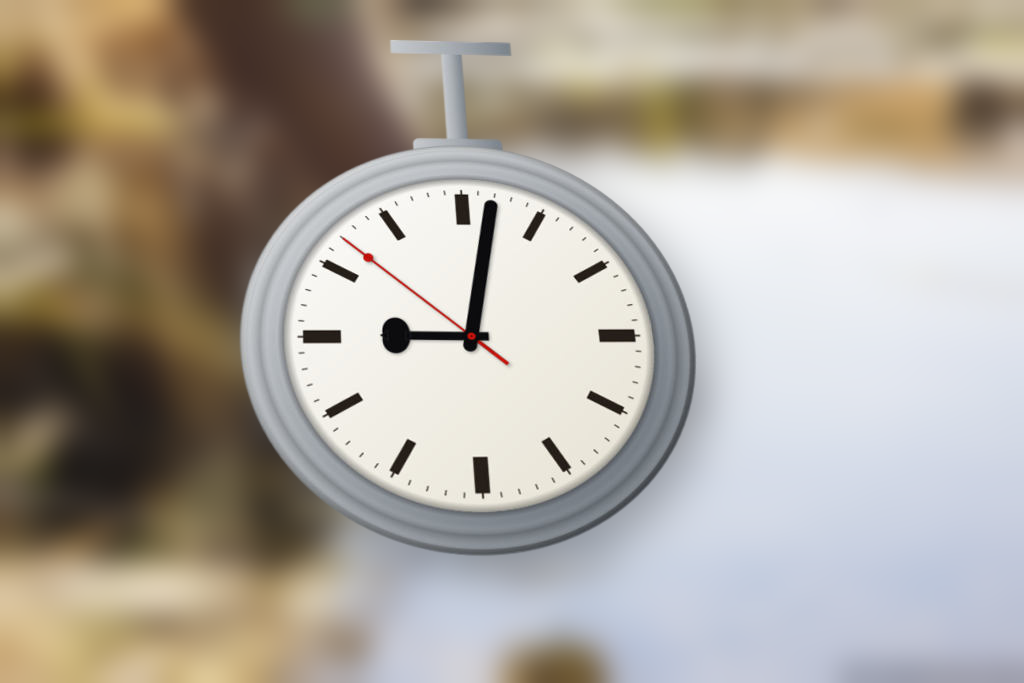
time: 9:01:52
